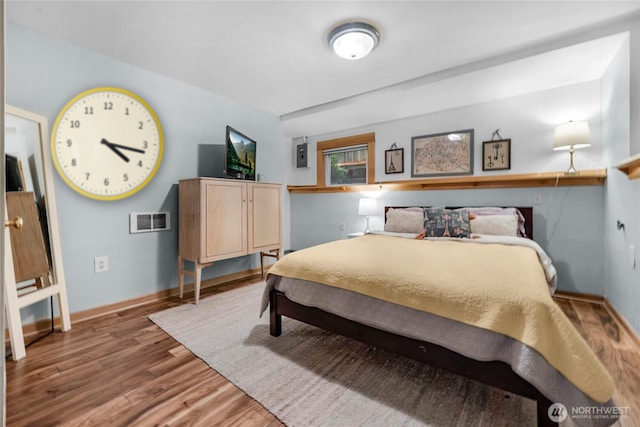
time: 4:17
